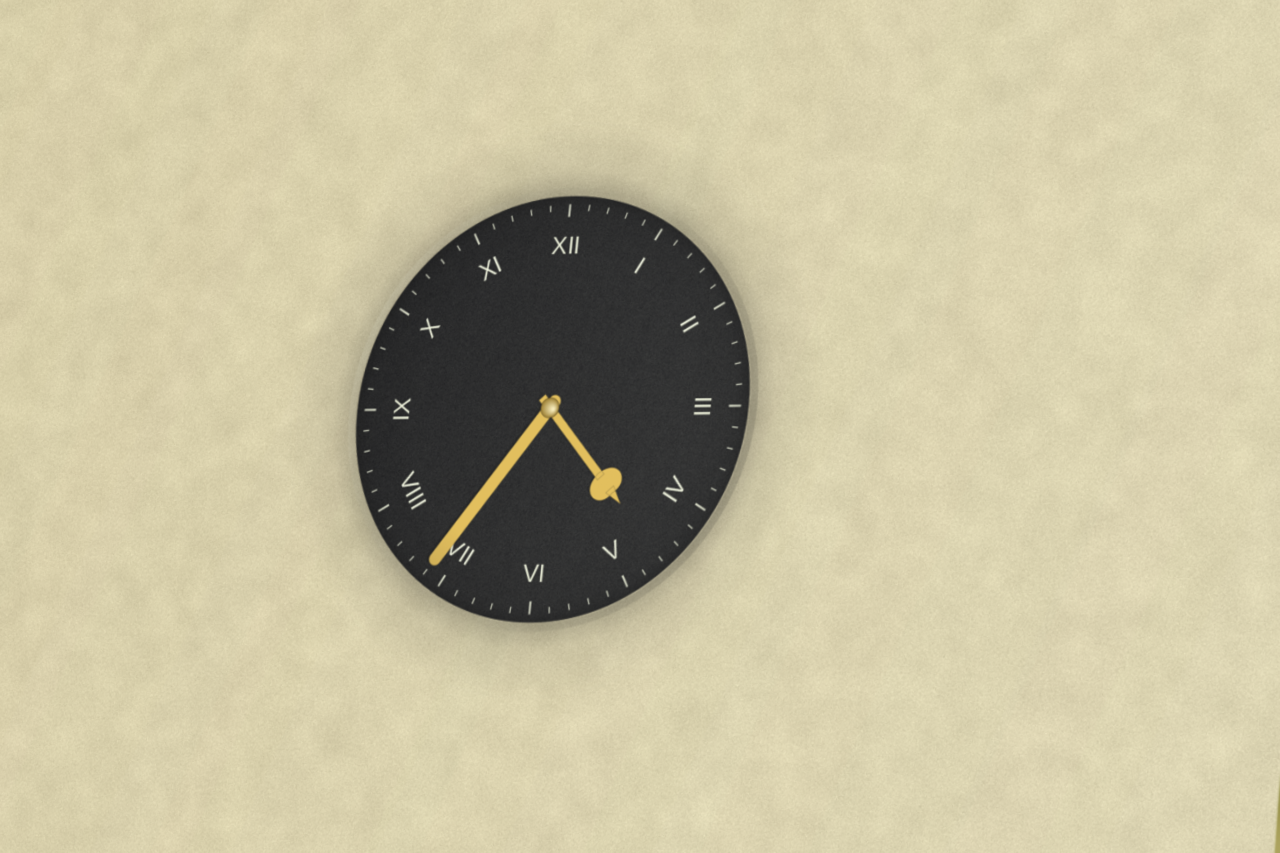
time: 4:36
